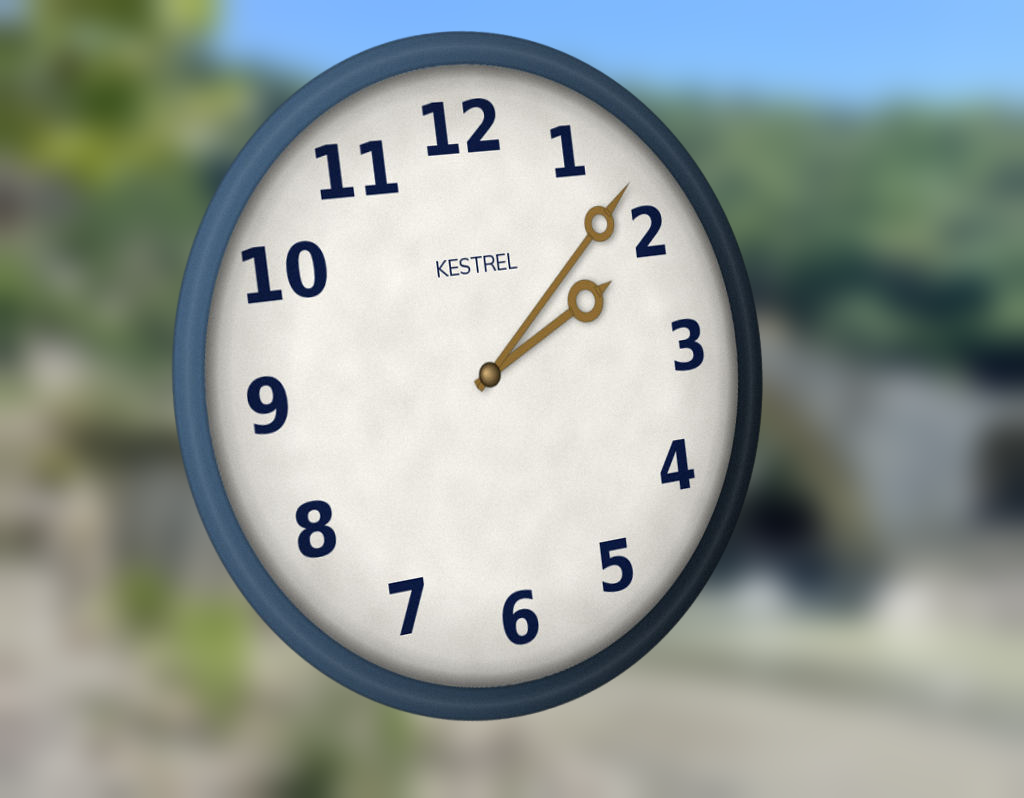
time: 2:08
